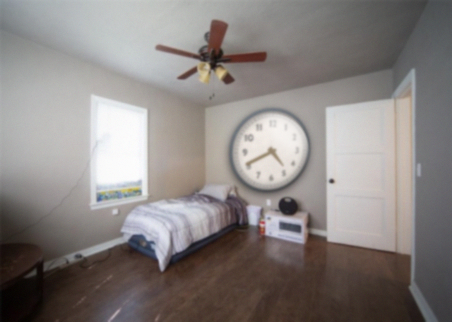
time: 4:41
